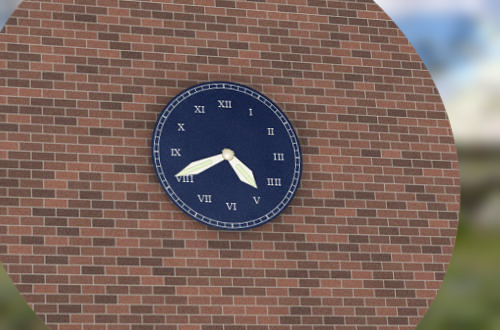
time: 4:41
